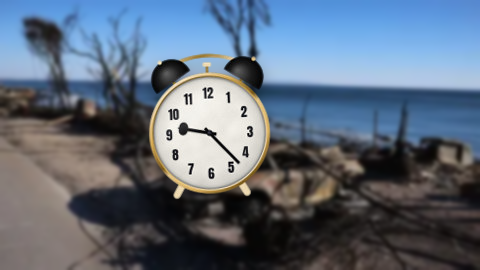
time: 9:23
